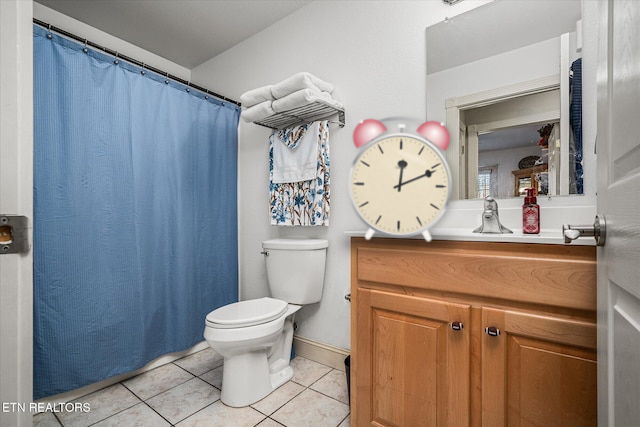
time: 12:11
